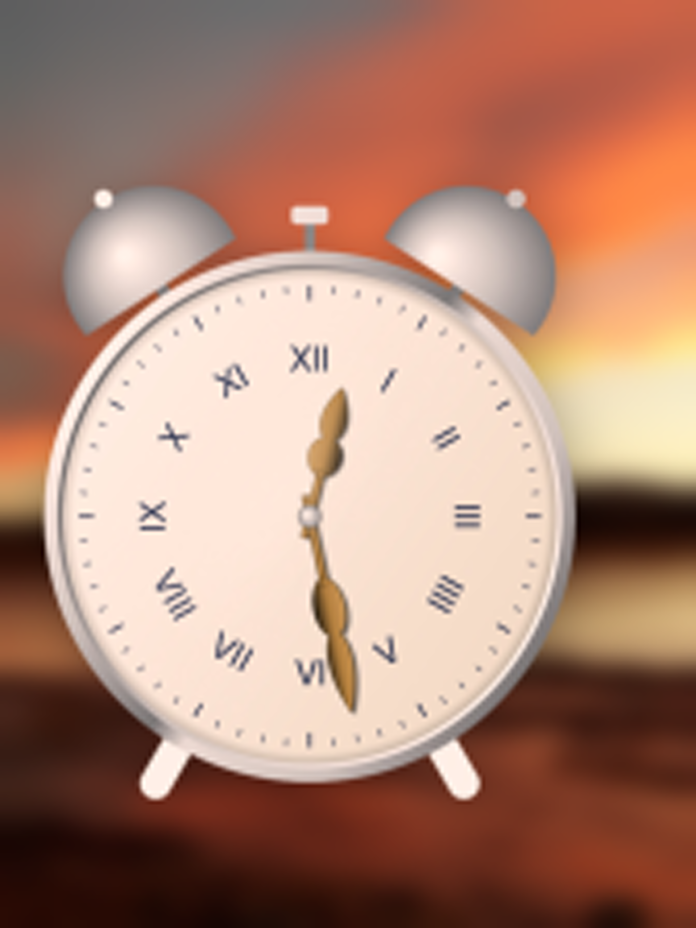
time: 12:28
